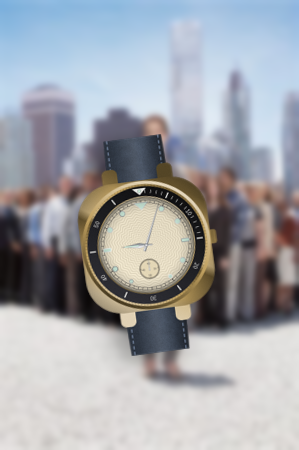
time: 9:04
